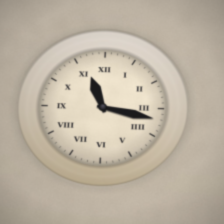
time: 11:17
